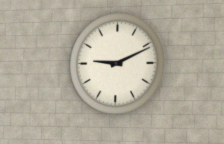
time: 9:11
